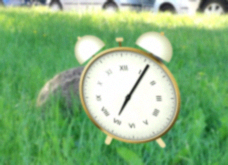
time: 7:06
